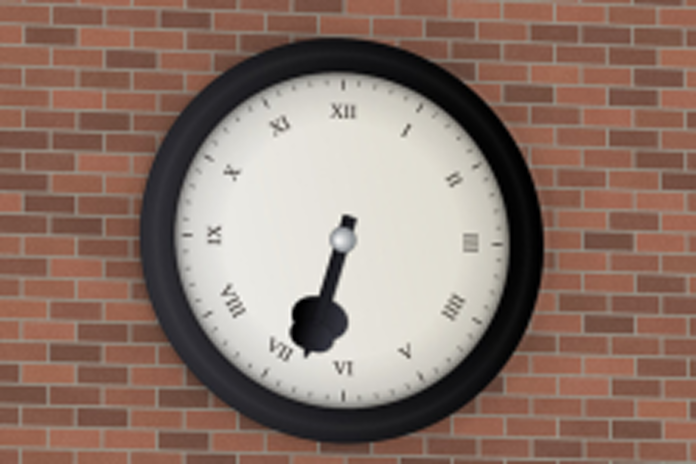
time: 6:33
